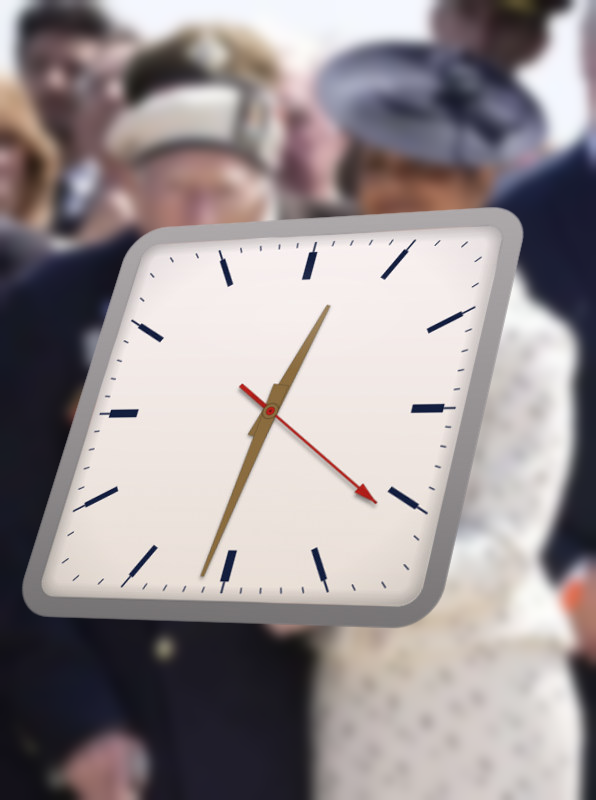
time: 12:31:21
